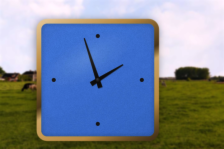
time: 1:57
